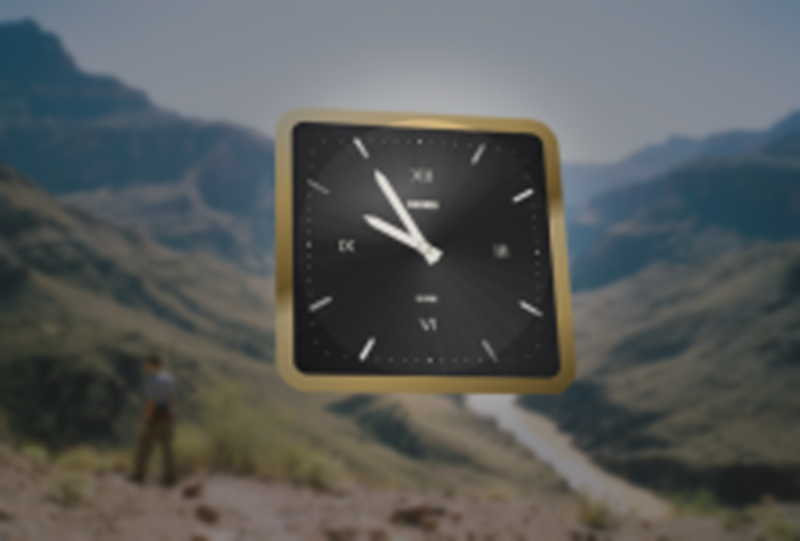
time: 9:55
